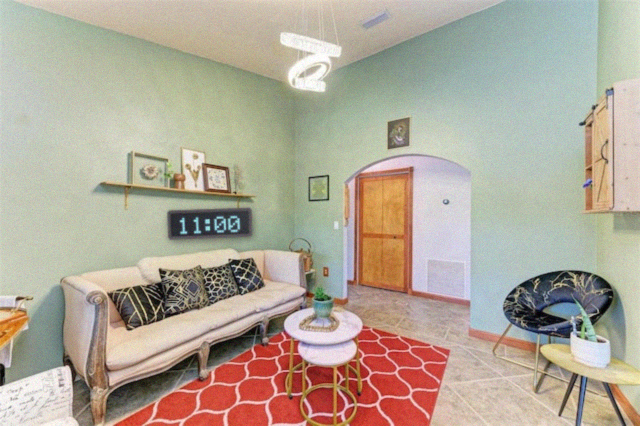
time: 11:00
